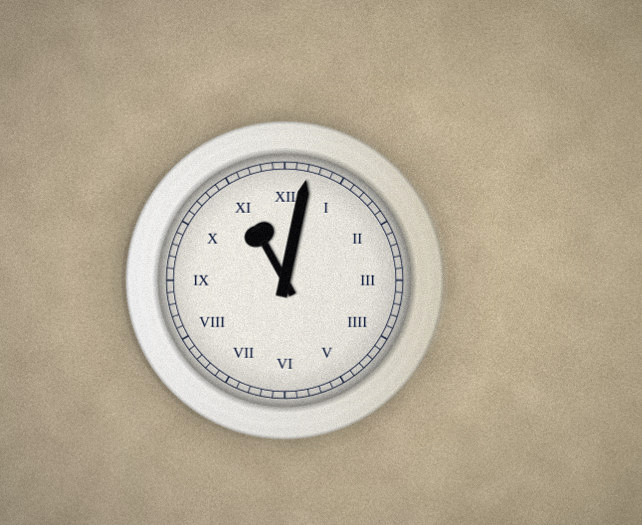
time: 11:02
